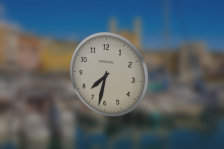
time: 7:32
